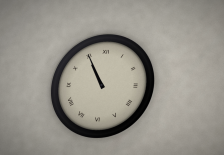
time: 10:55
